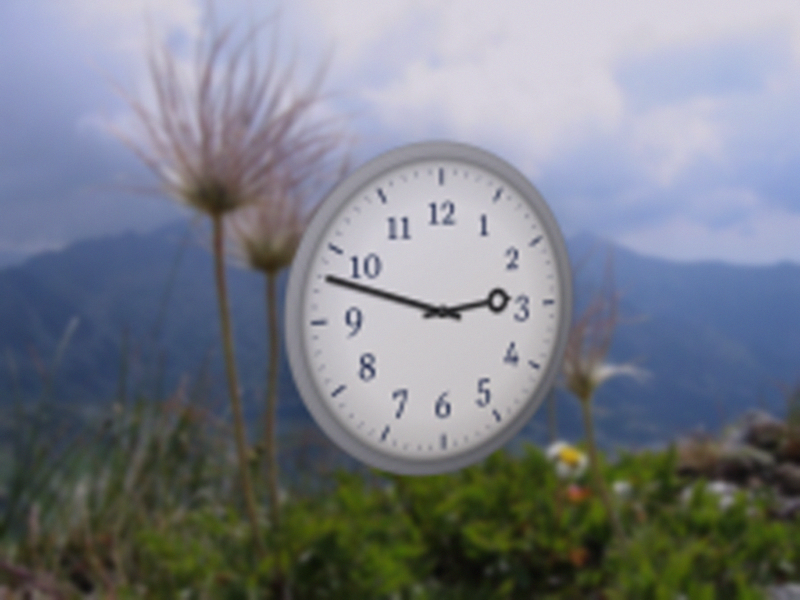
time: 2:48
